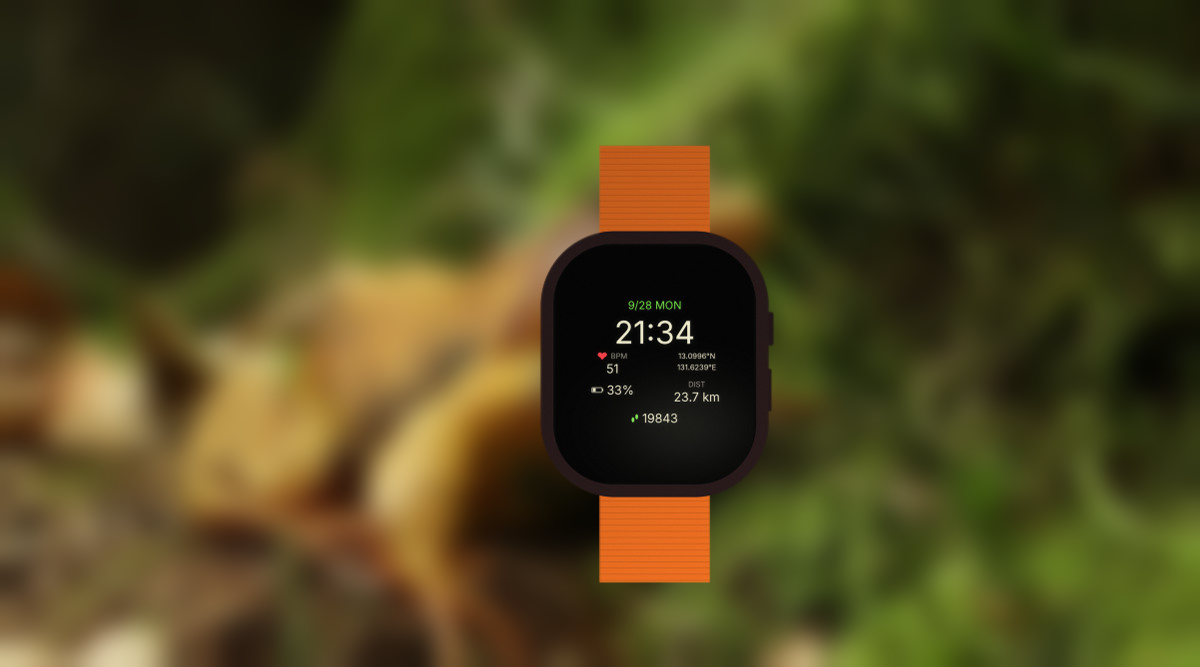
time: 21:34
